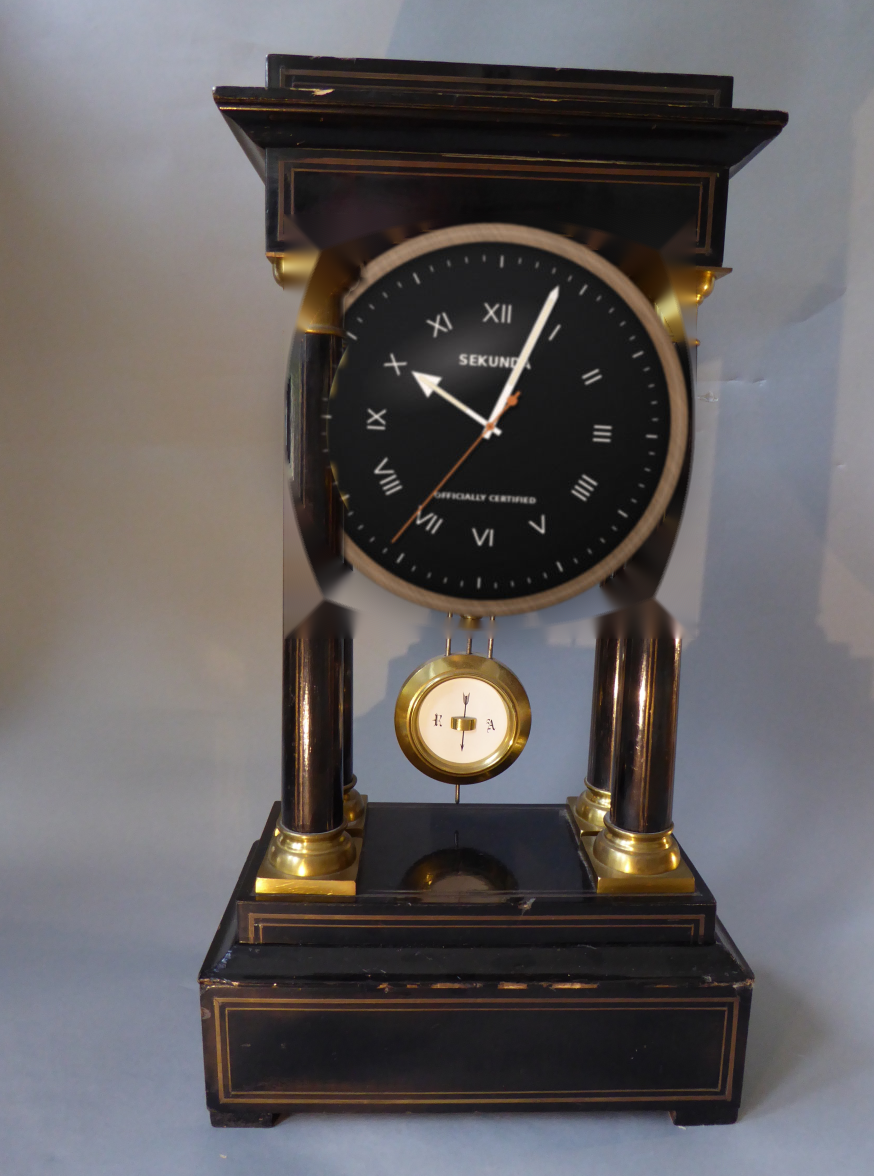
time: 10:03:36
